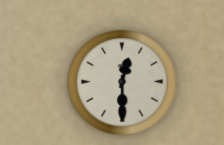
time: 12:30
